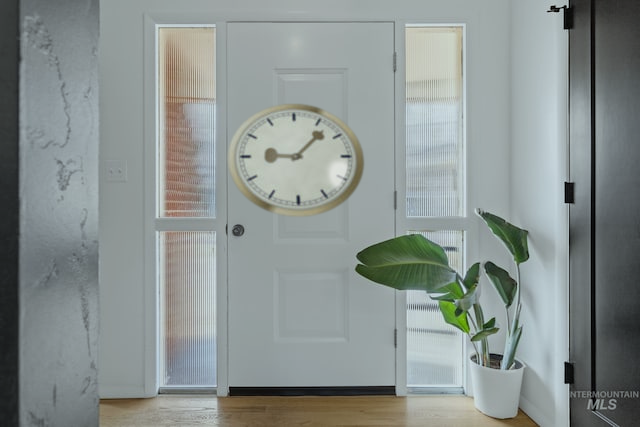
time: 9:07
